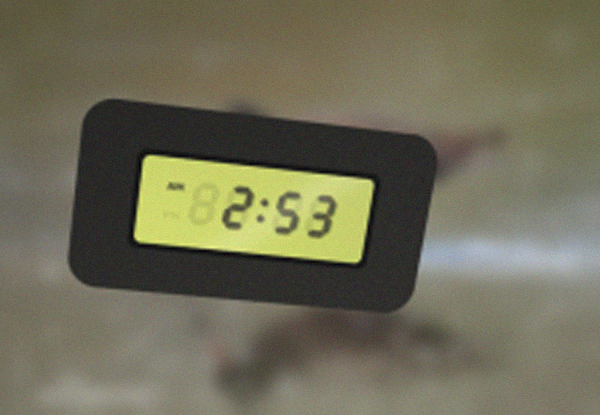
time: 2:53
